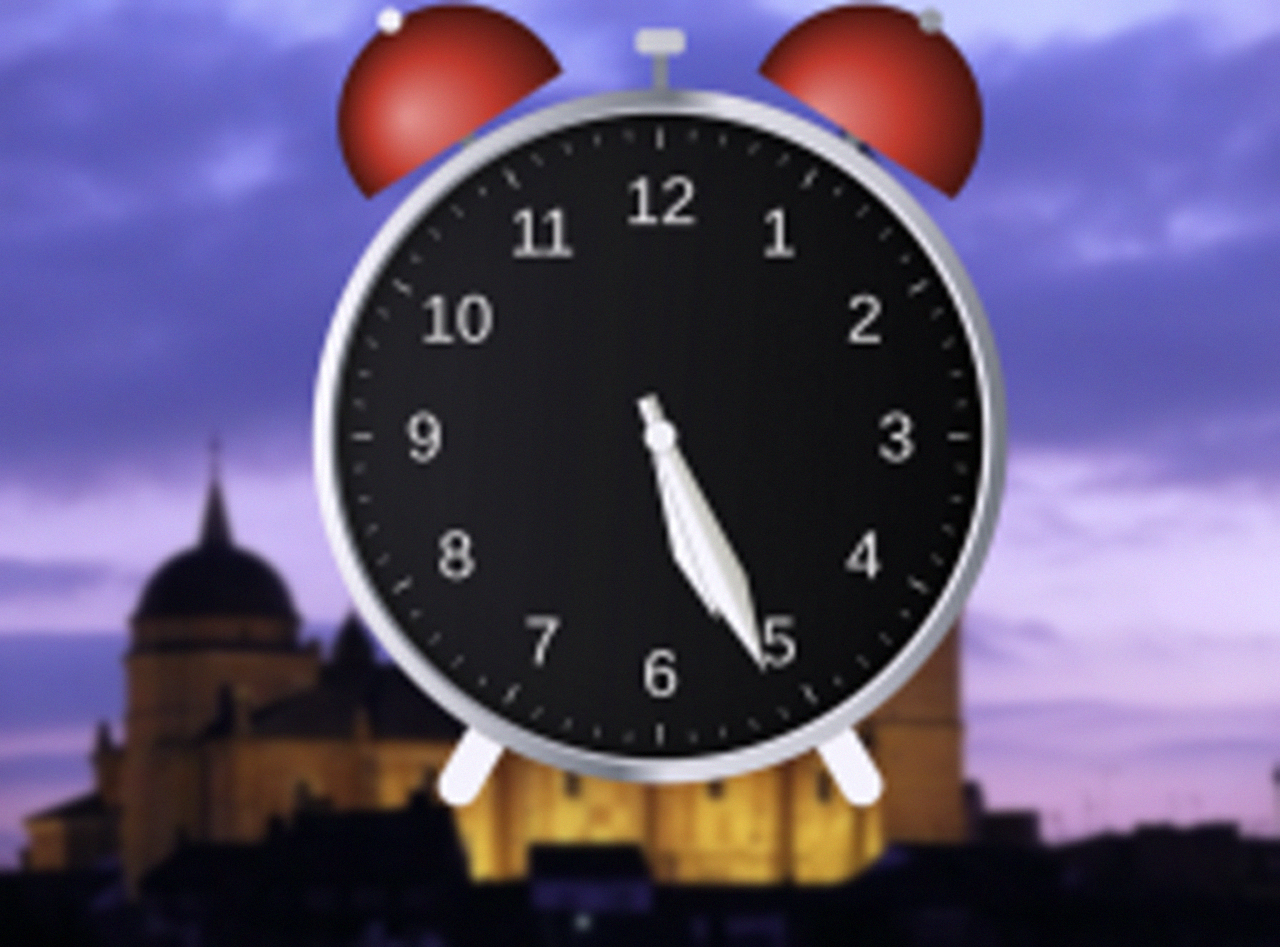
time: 5:26
